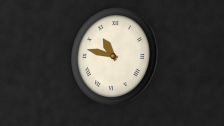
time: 10:47
